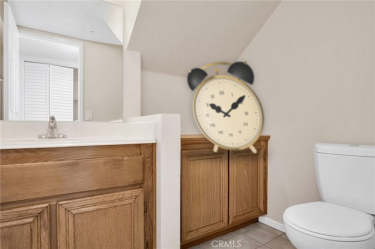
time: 10:09
